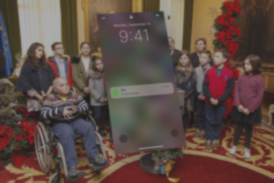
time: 9:41
